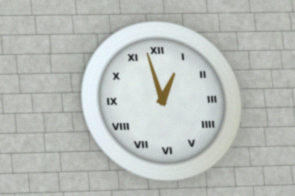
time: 12:58
